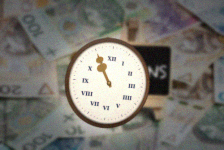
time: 10:55
